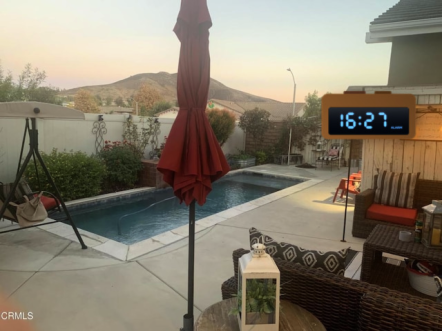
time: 16:27
